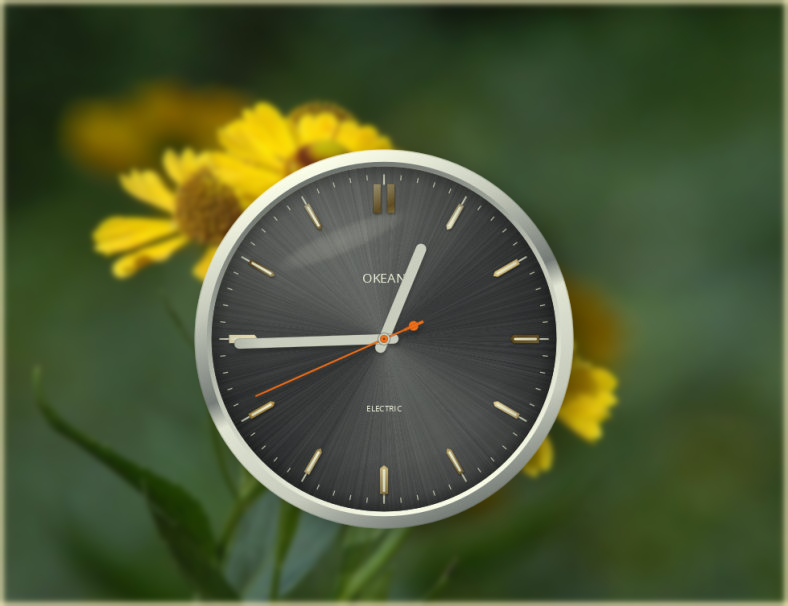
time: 12:44:41
